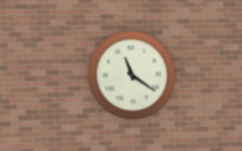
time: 11:21
